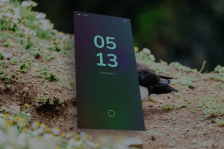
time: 5:13
